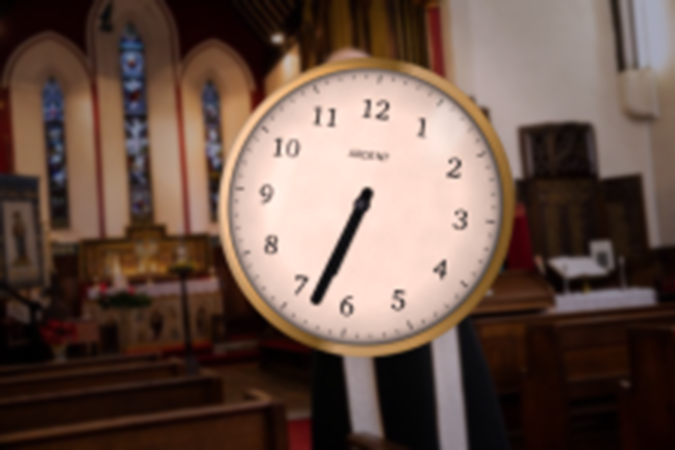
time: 6:33
